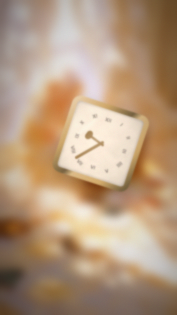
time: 9:37
